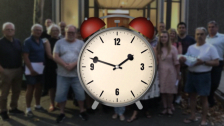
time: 1:48
